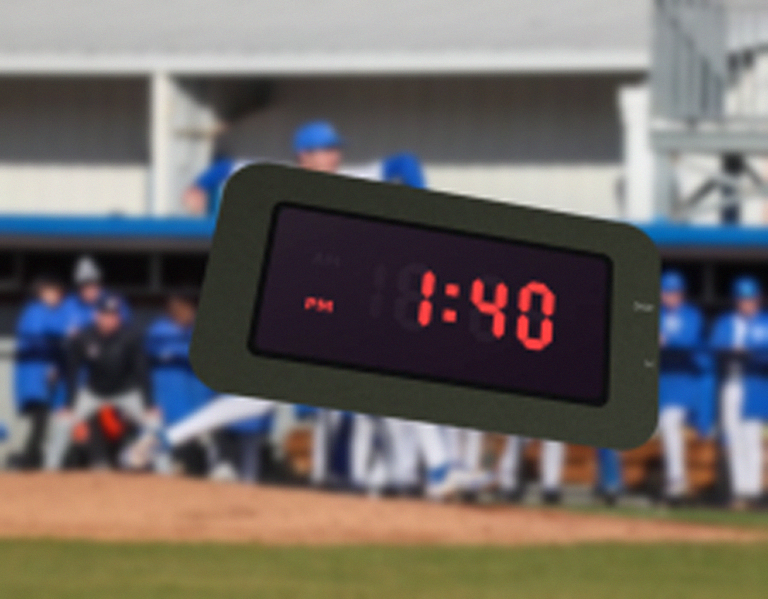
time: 1:40
